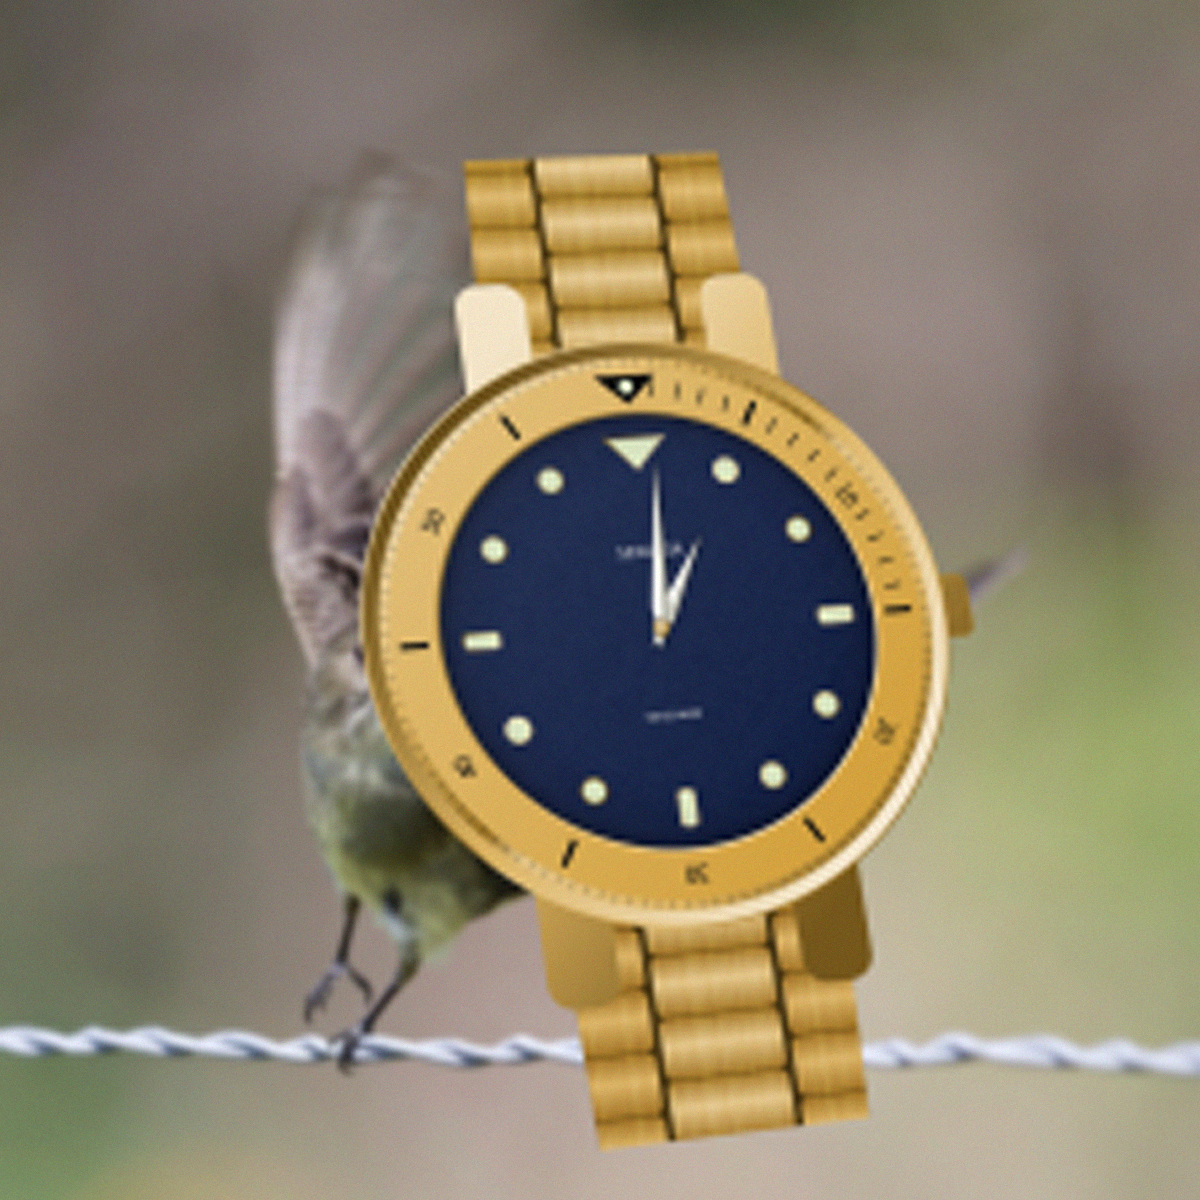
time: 1:01
